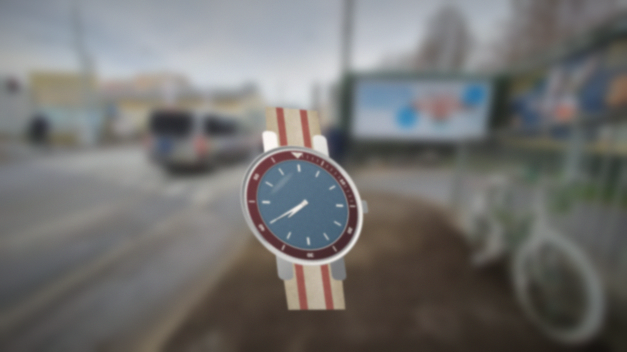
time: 7:40
